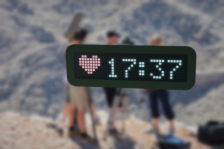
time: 17:37
